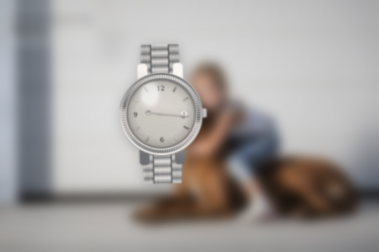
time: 9:16
